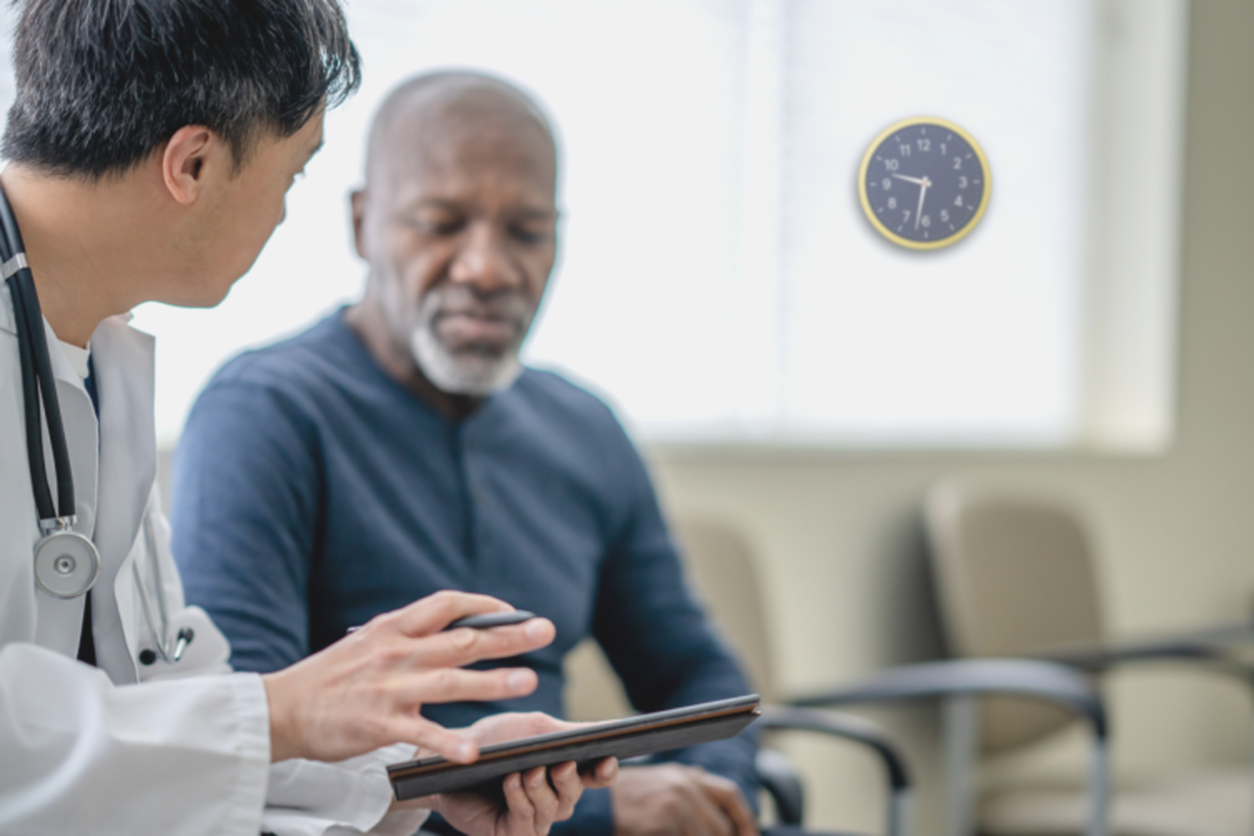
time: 9:32
